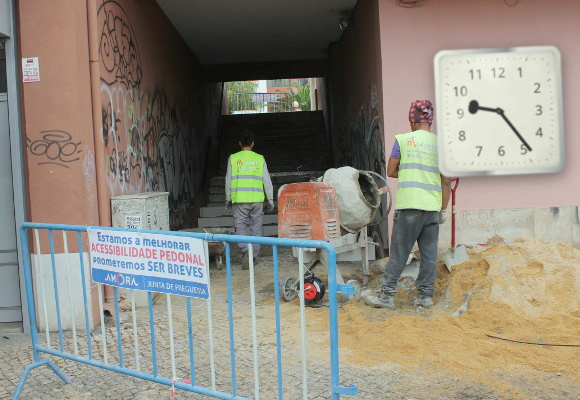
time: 9:24
